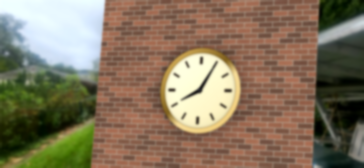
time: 8:05
